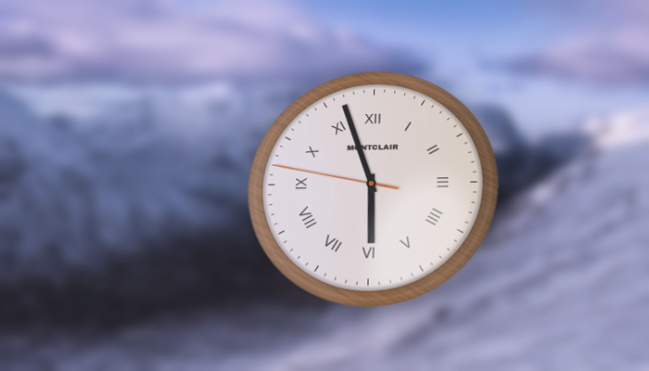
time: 5:56:47
